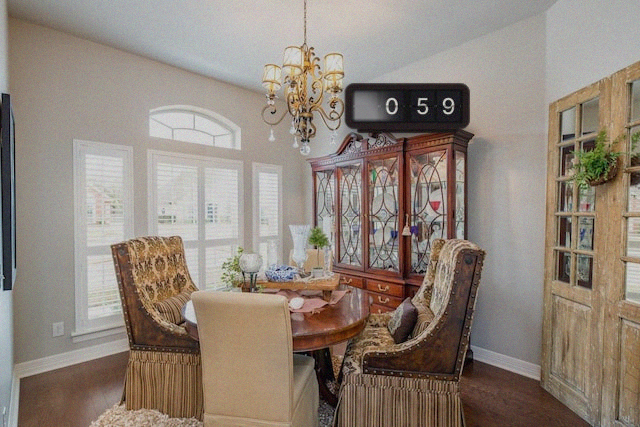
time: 0:59
